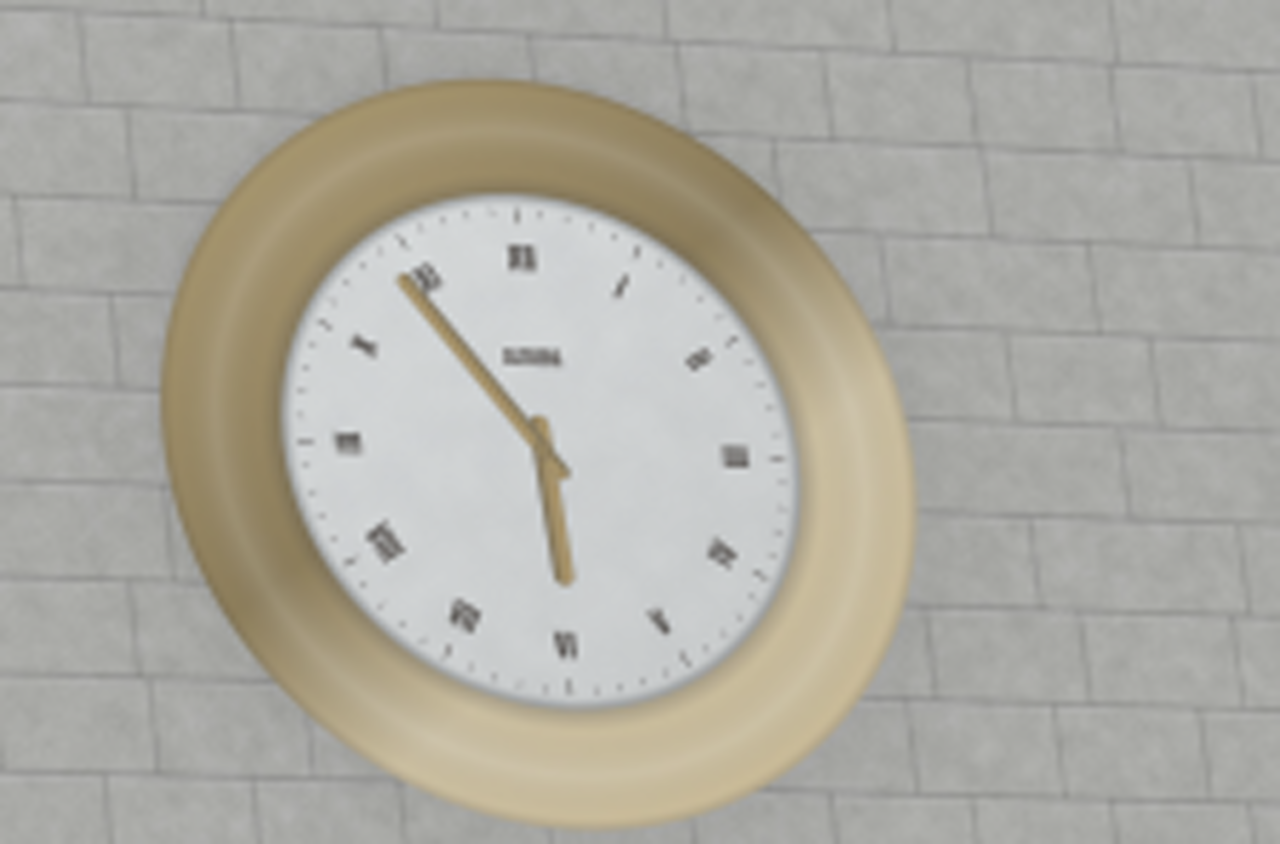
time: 5:54
